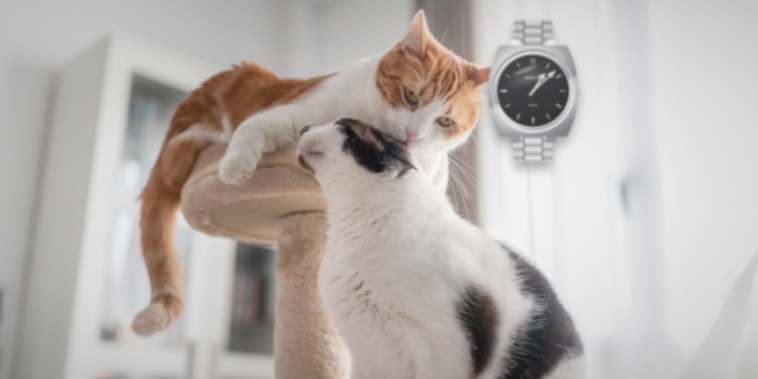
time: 1:08
